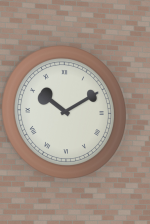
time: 10:10
